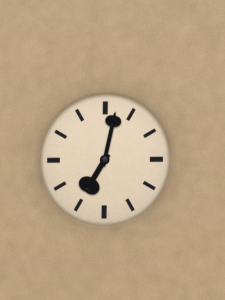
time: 7:02
